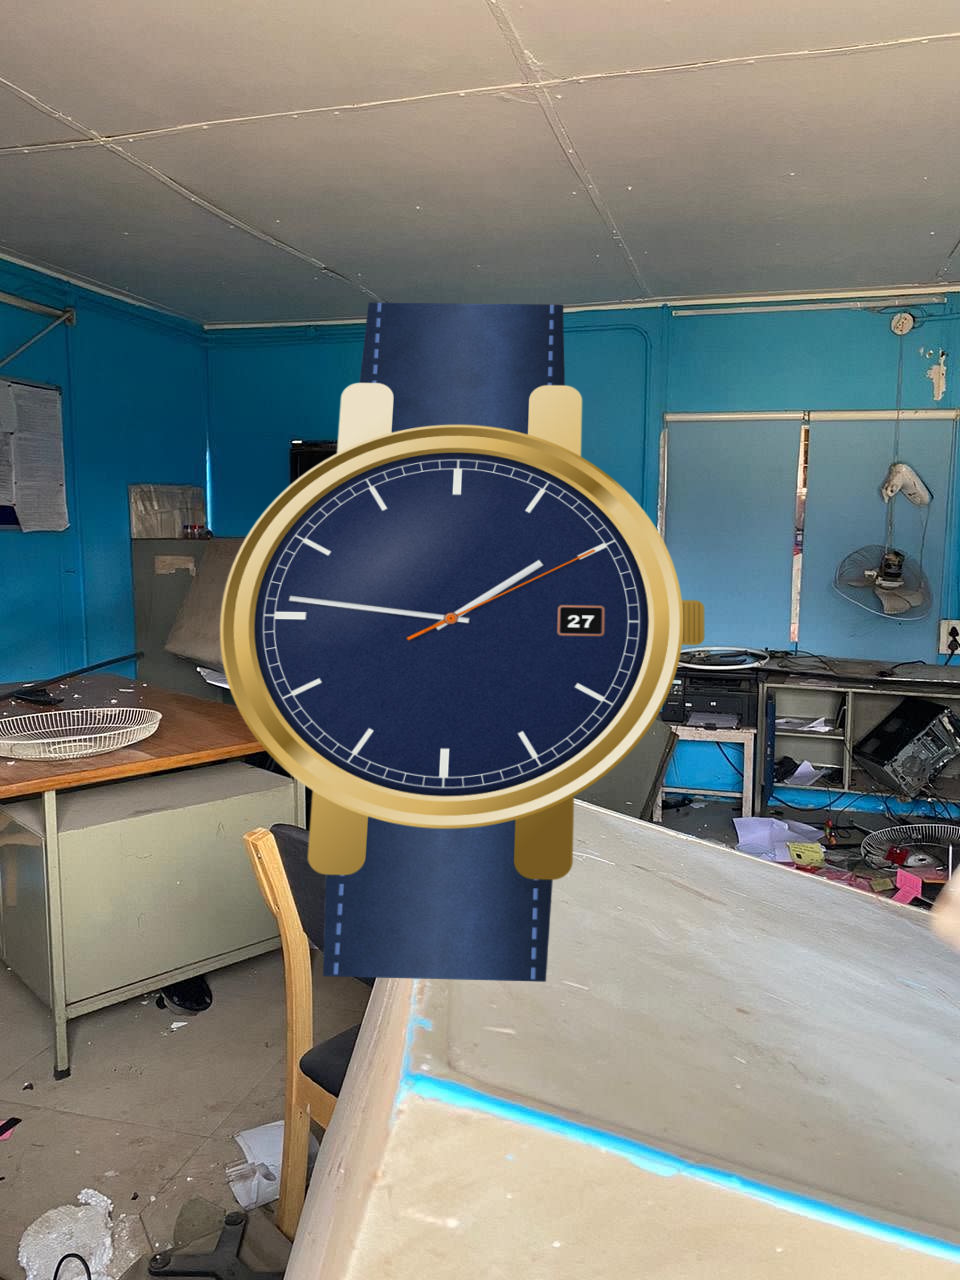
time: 1:46:10
